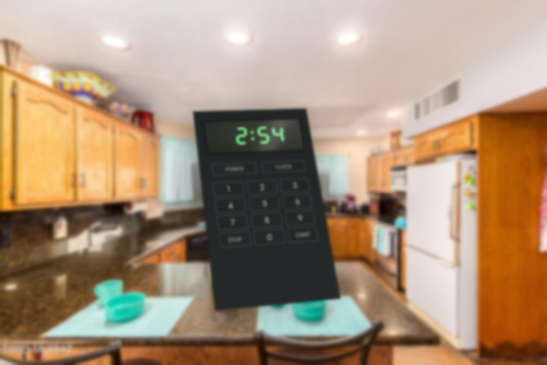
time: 2:54
